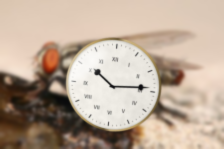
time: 10:14
